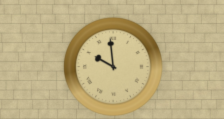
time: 9:59
